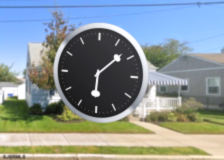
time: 6:08
